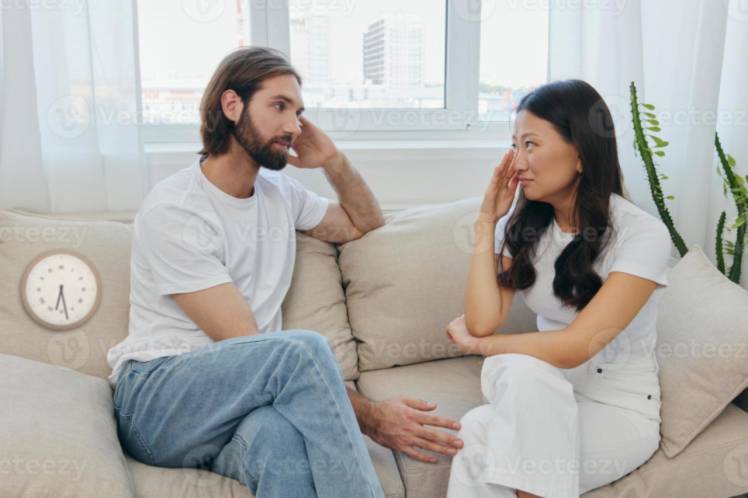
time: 6:28
